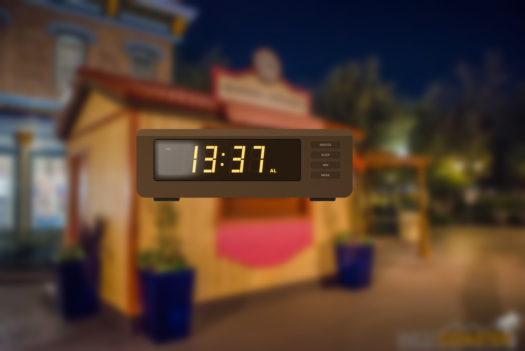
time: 13:37
